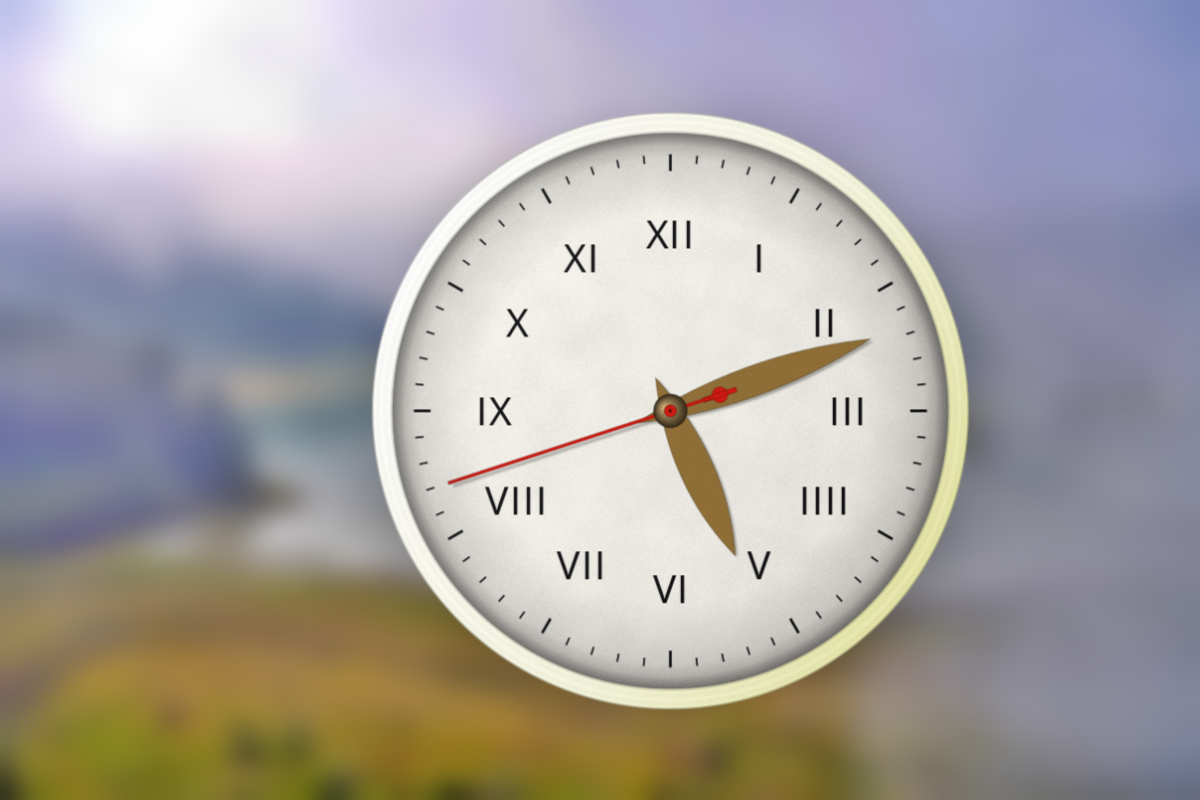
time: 5:11:42
